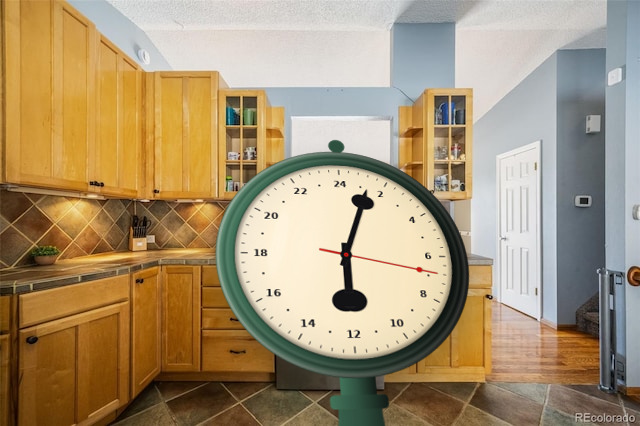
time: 12:03:17
